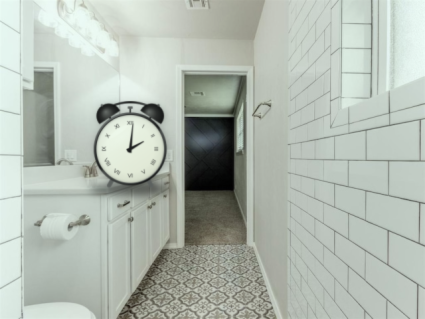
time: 2:01
